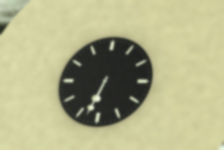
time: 6:33
